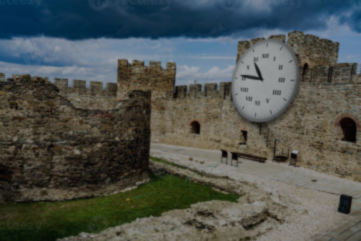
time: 10:46
